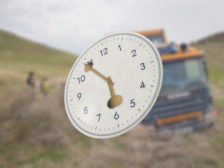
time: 5:54
